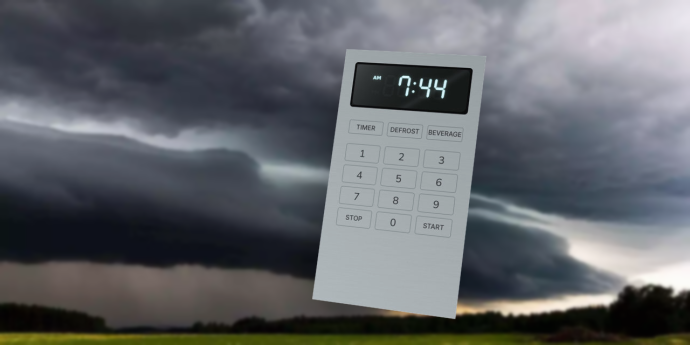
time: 7:44
